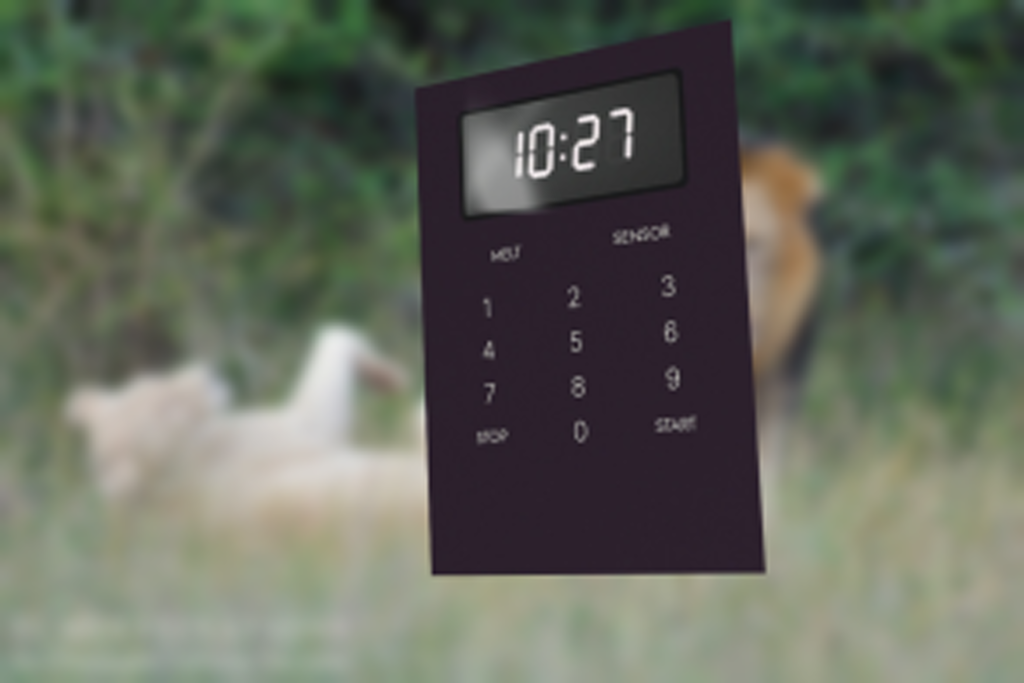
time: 10:27
